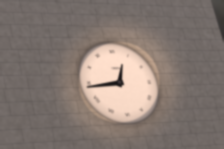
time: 12:44
